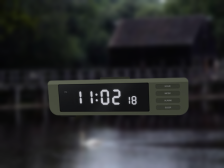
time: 11:02:18
